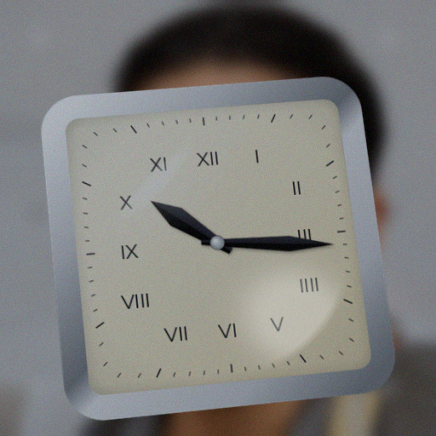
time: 10:16
